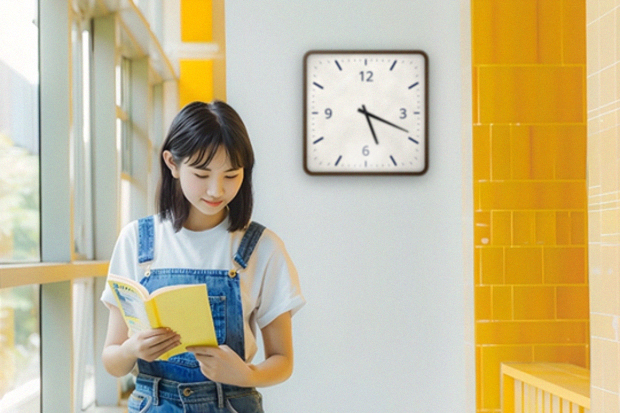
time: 5:19
